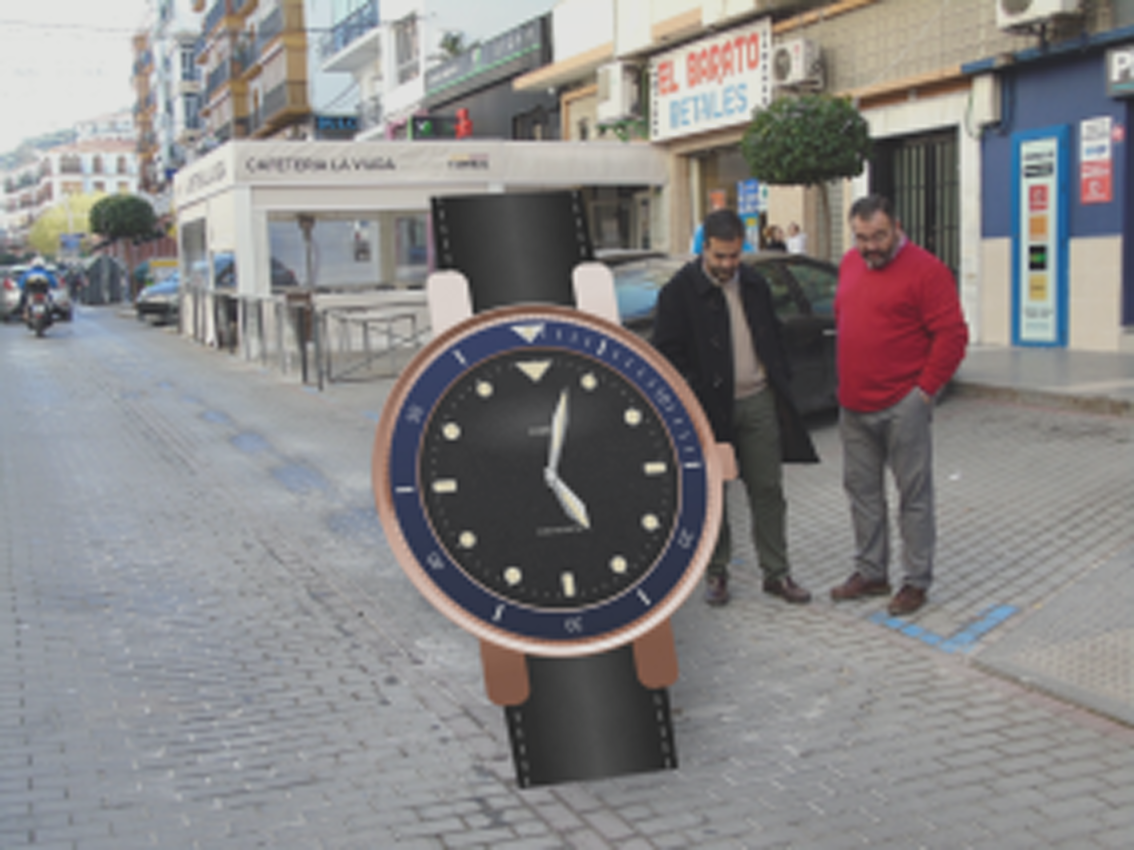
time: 5:03
